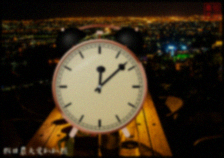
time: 12:08
